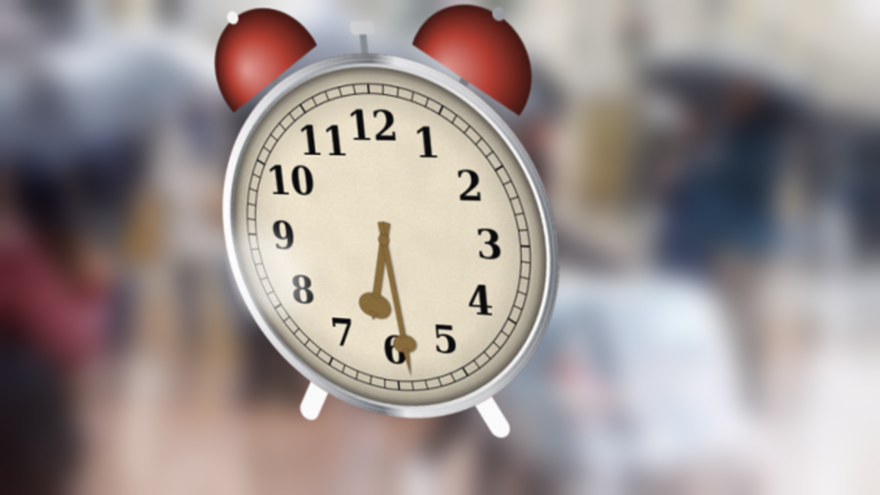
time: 6:29
